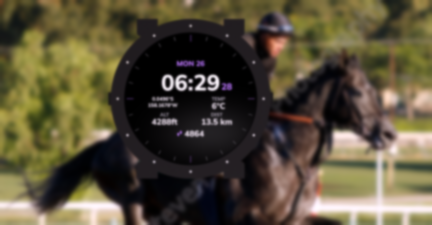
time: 6:29
